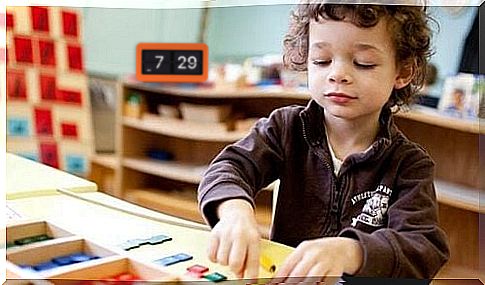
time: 7:29
